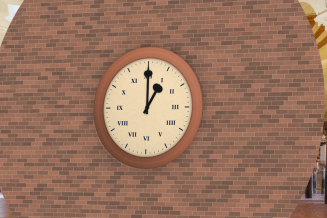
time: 1:00
